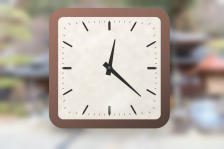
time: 12:22
